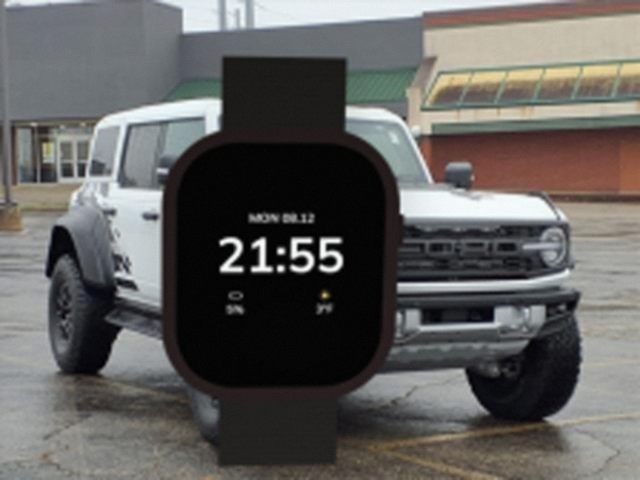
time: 21:55
